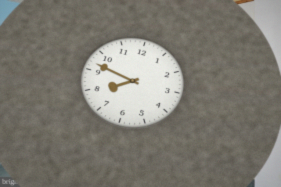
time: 7:47
